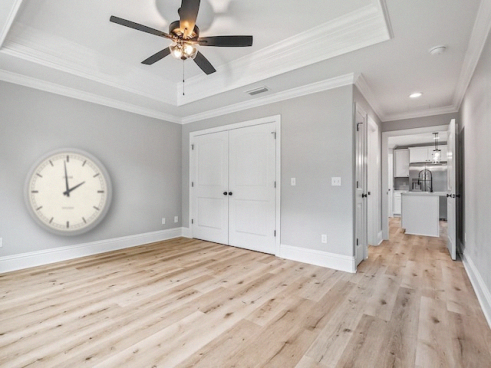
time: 1:59
